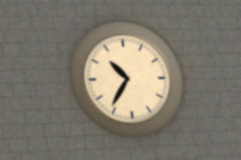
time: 10:36
